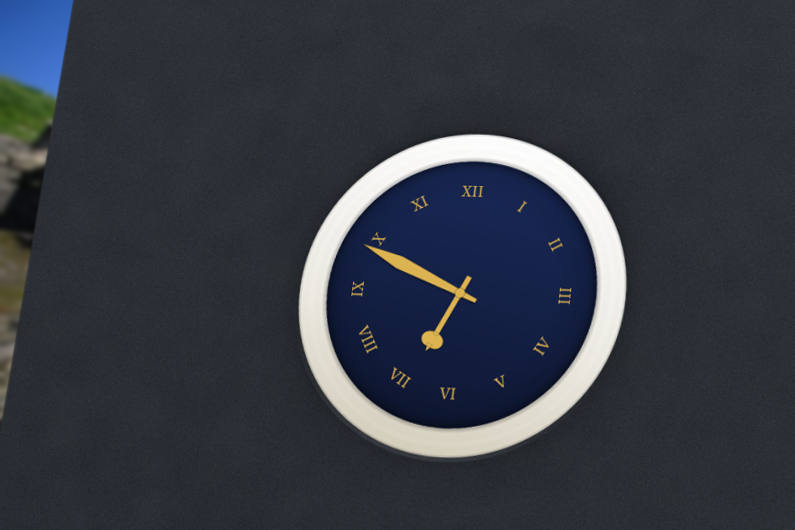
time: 6:49
